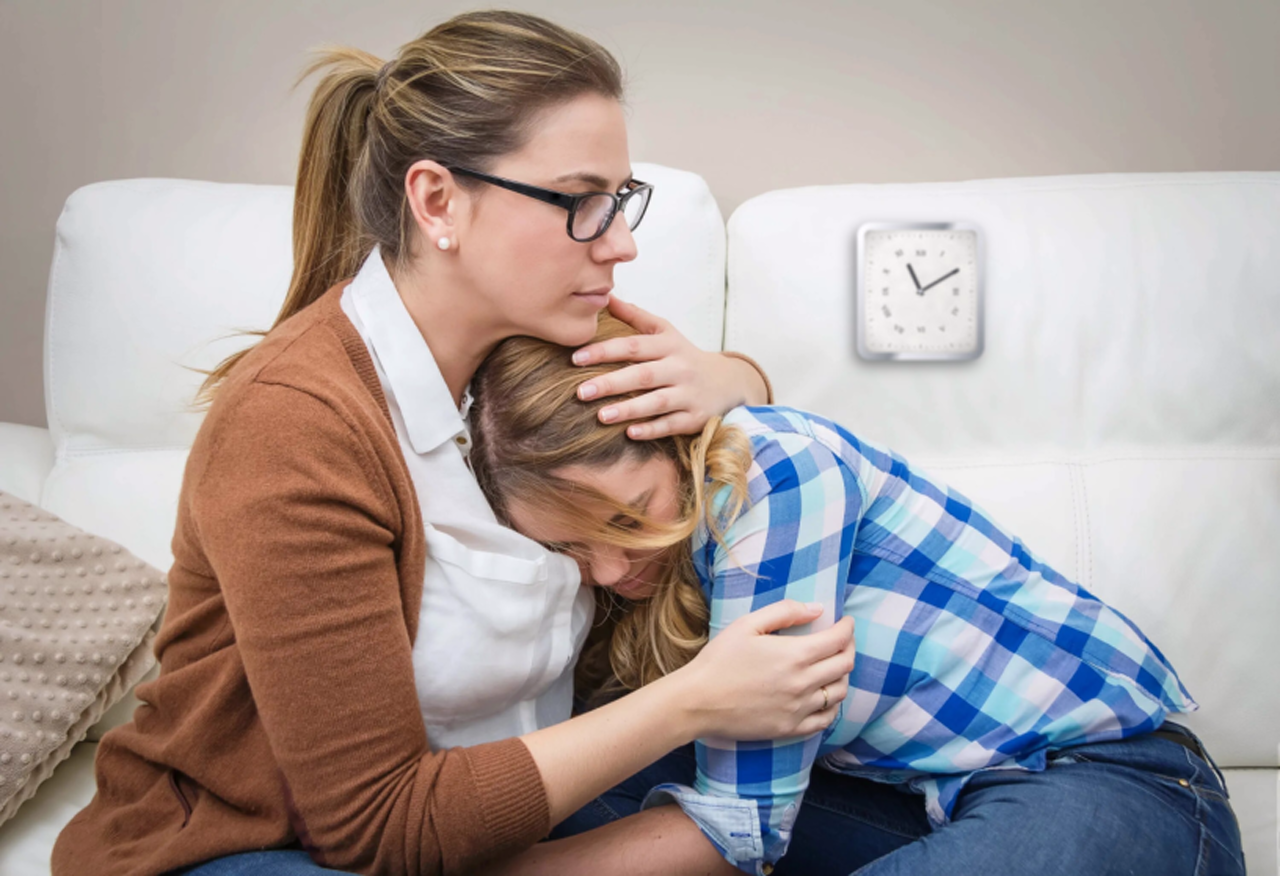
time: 11:10
